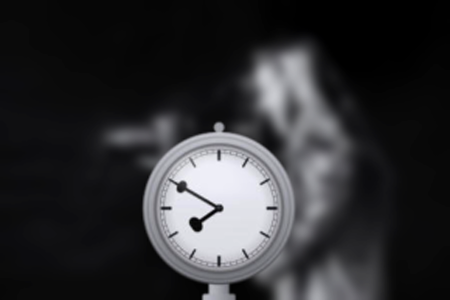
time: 7:50
